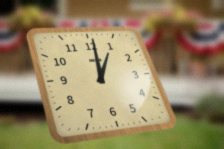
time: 1:01
